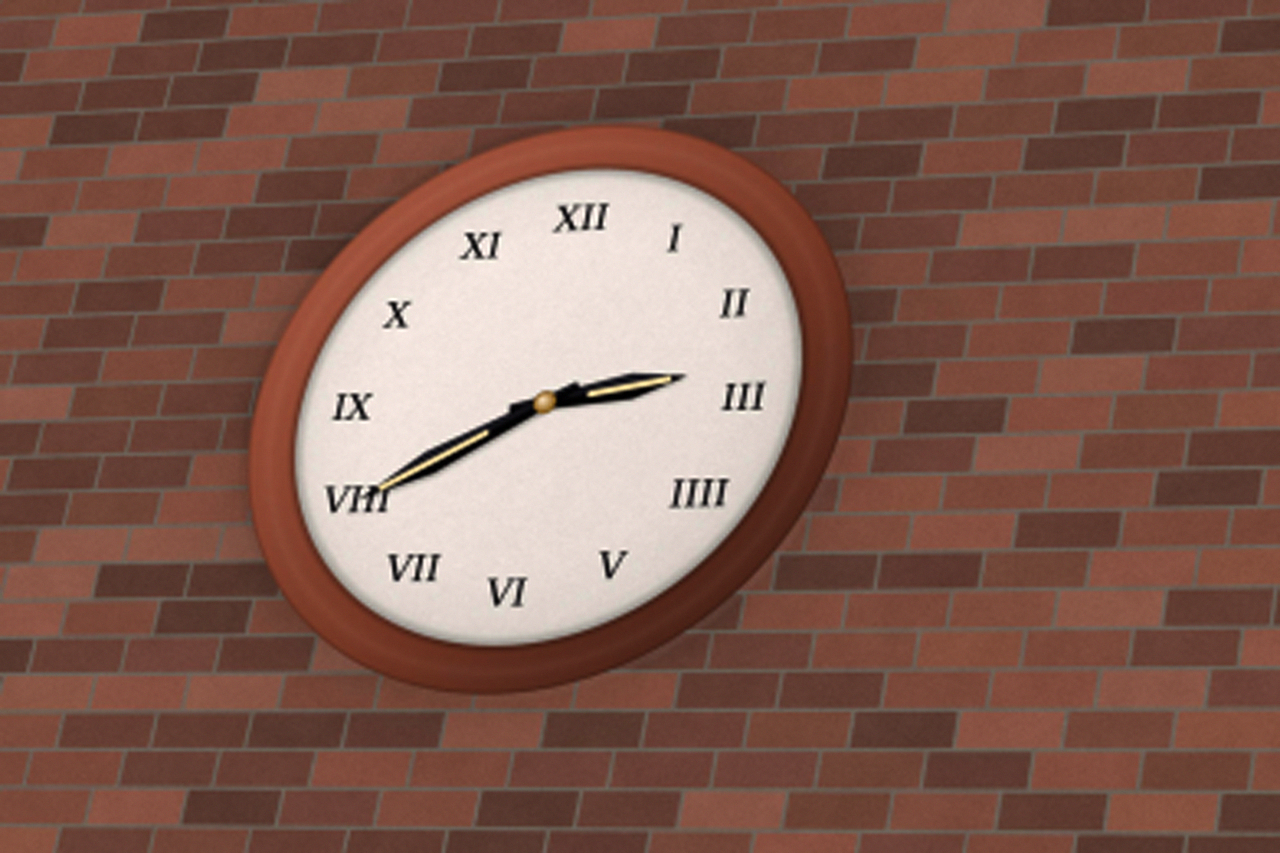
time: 2:40
